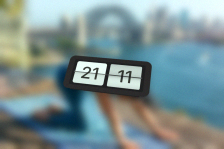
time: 21:11
